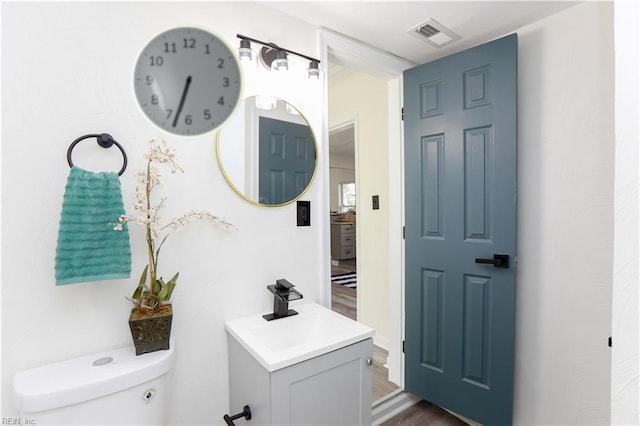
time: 6:33
